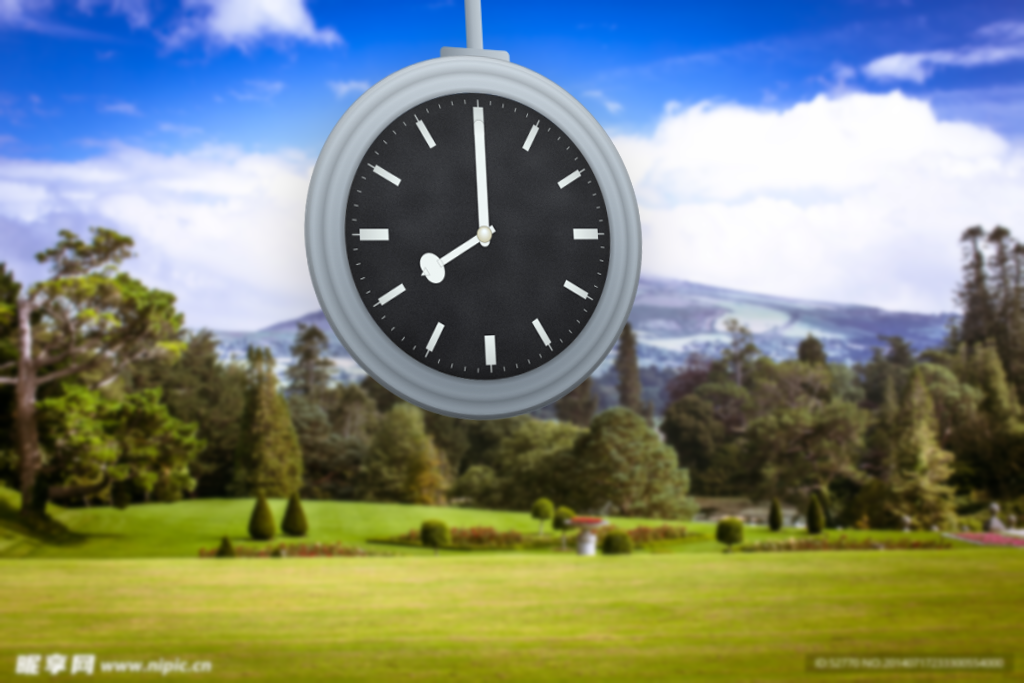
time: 8:00
